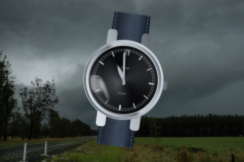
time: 10:59
